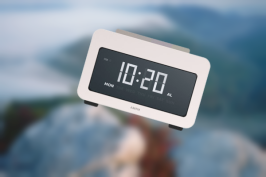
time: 10:20
